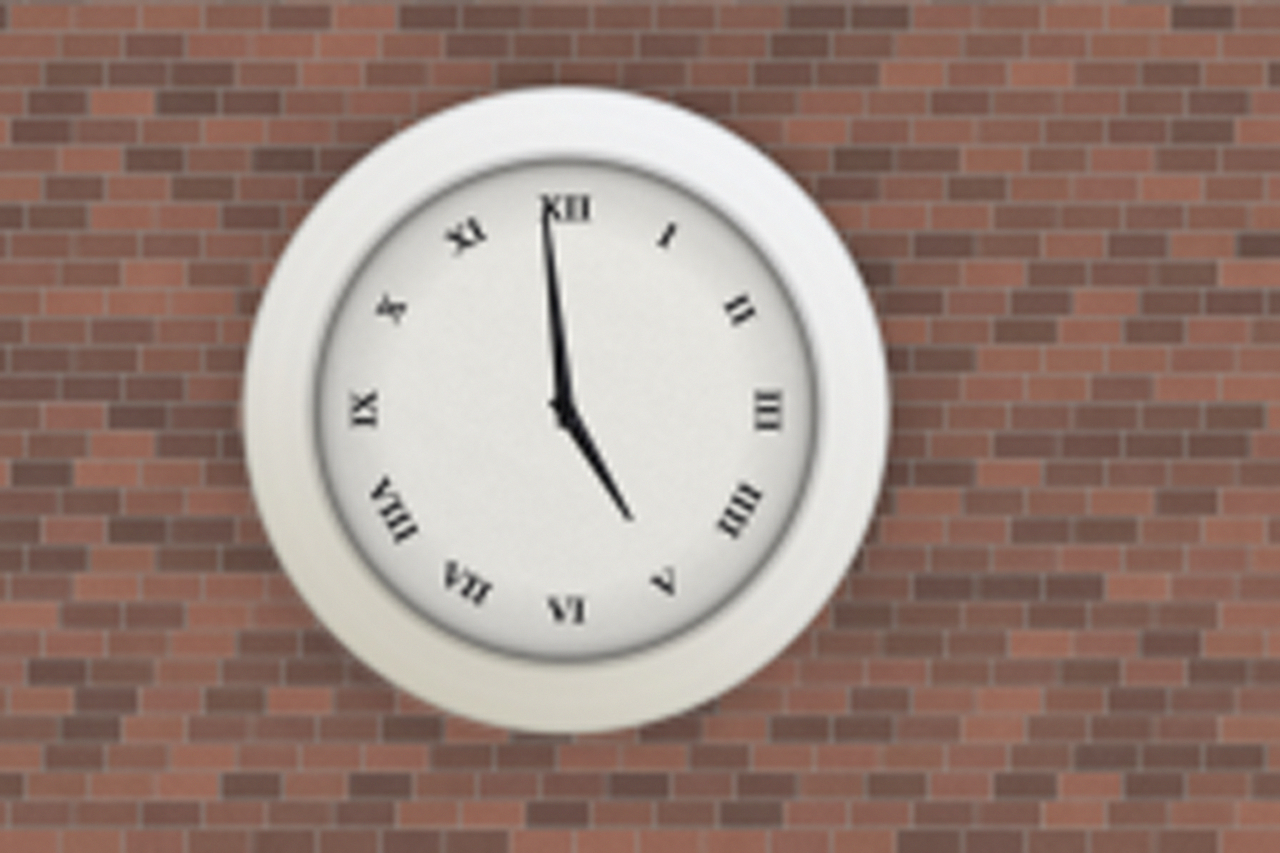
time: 4:59
